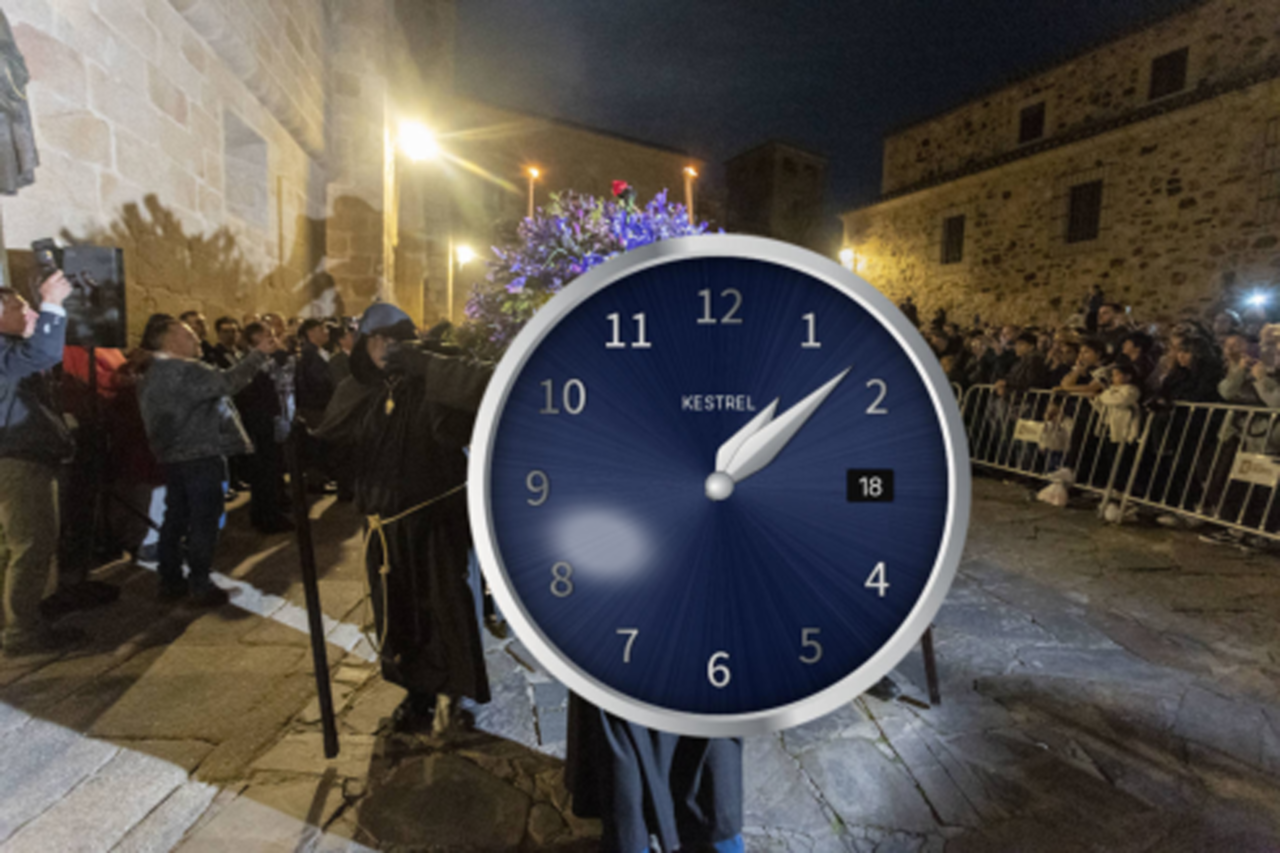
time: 1:08
